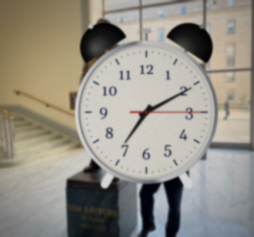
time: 7:10:15
